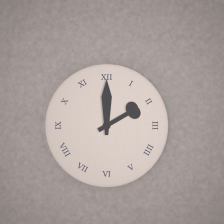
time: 2:00
